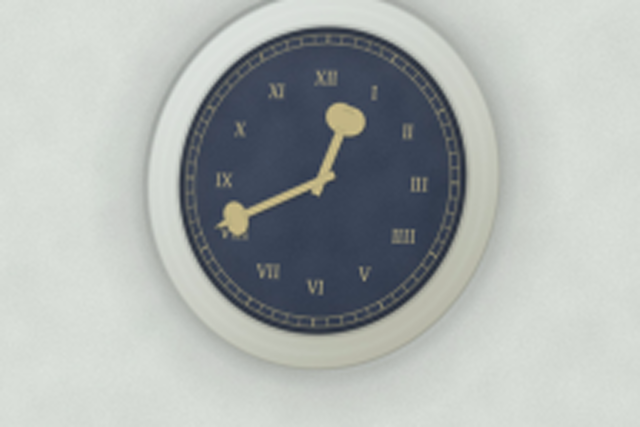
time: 12:41
